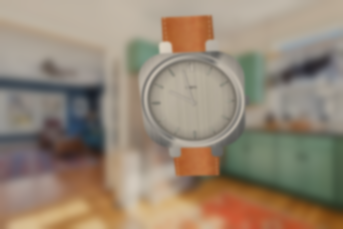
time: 9:58
